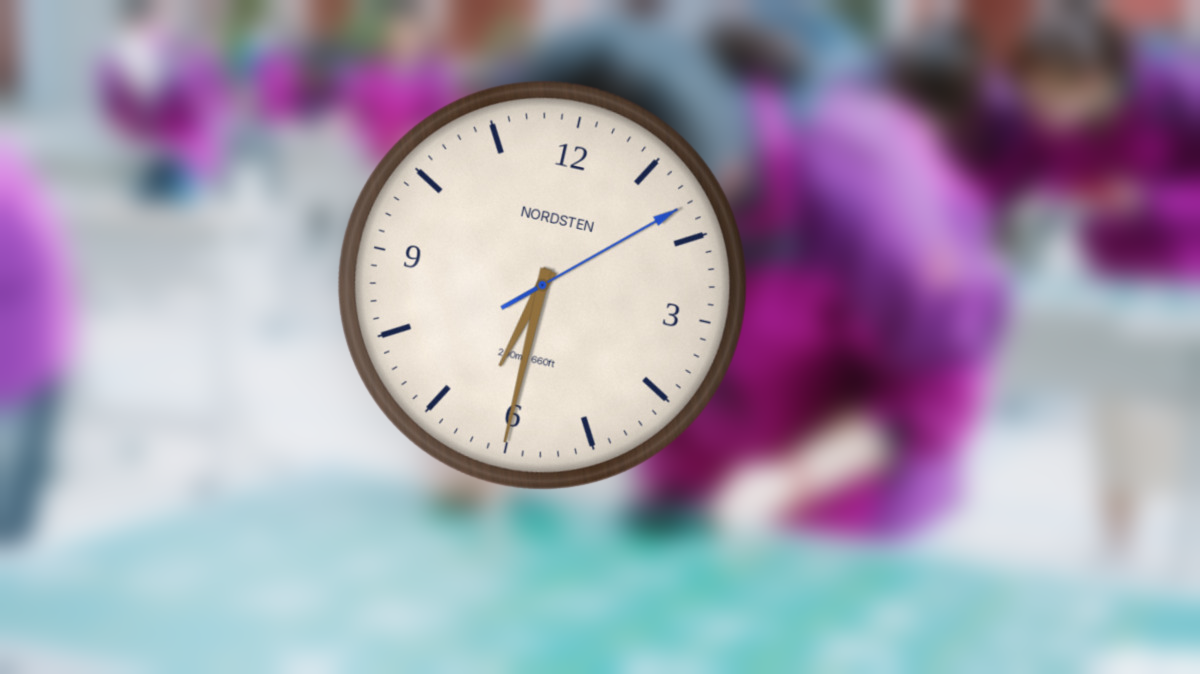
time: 6:30:08
